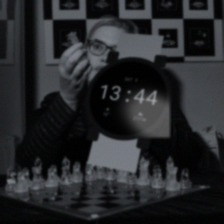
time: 13:44
